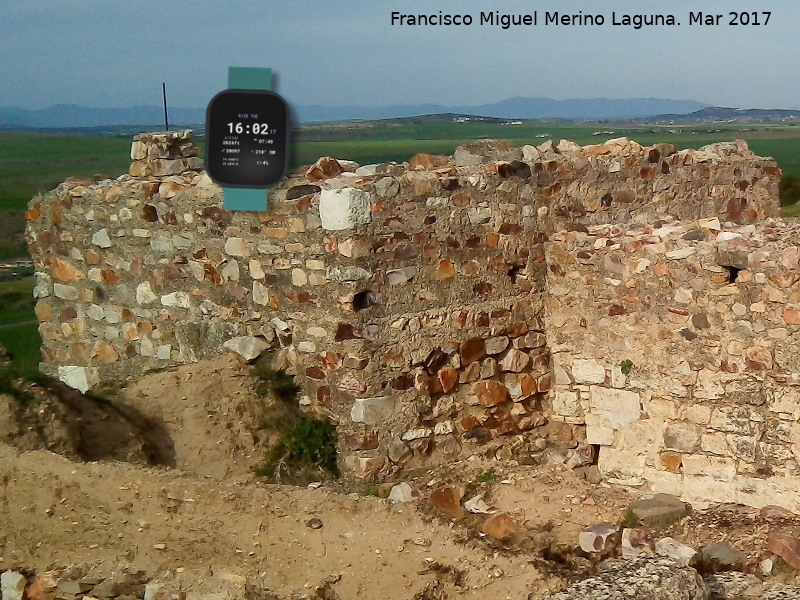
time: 16:02
